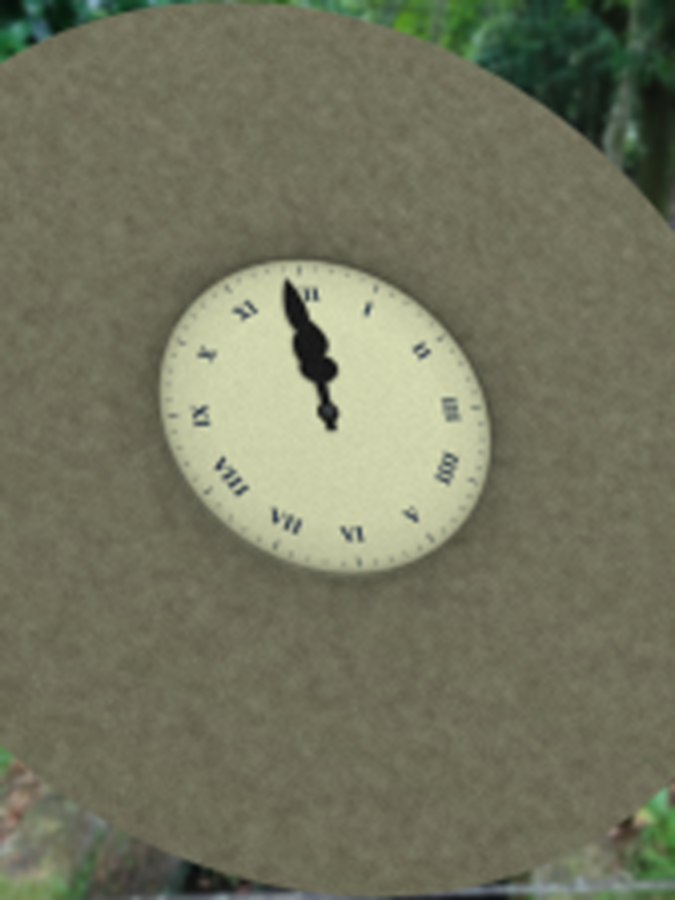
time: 11:59
